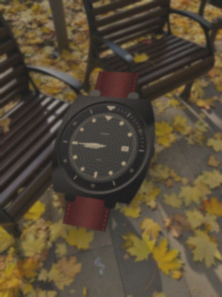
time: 8:45
